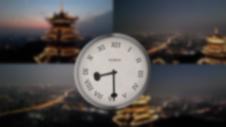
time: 8:29
